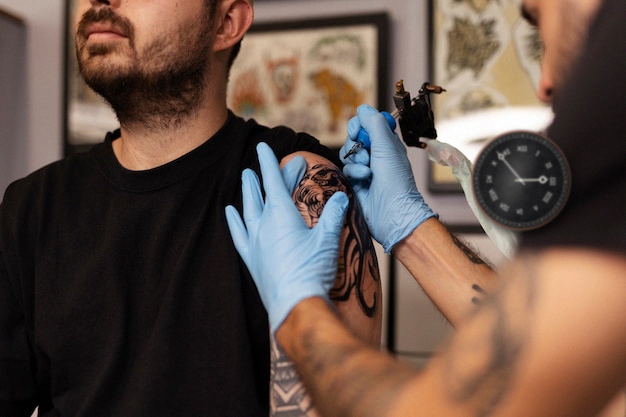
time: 2:53
